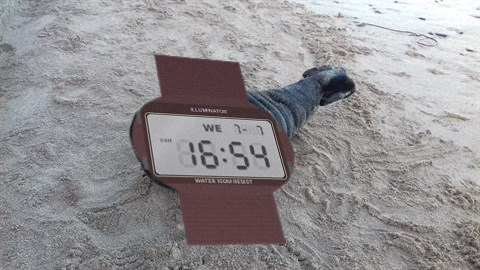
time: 16:54
